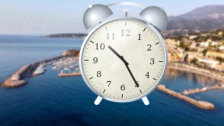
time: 10:25
